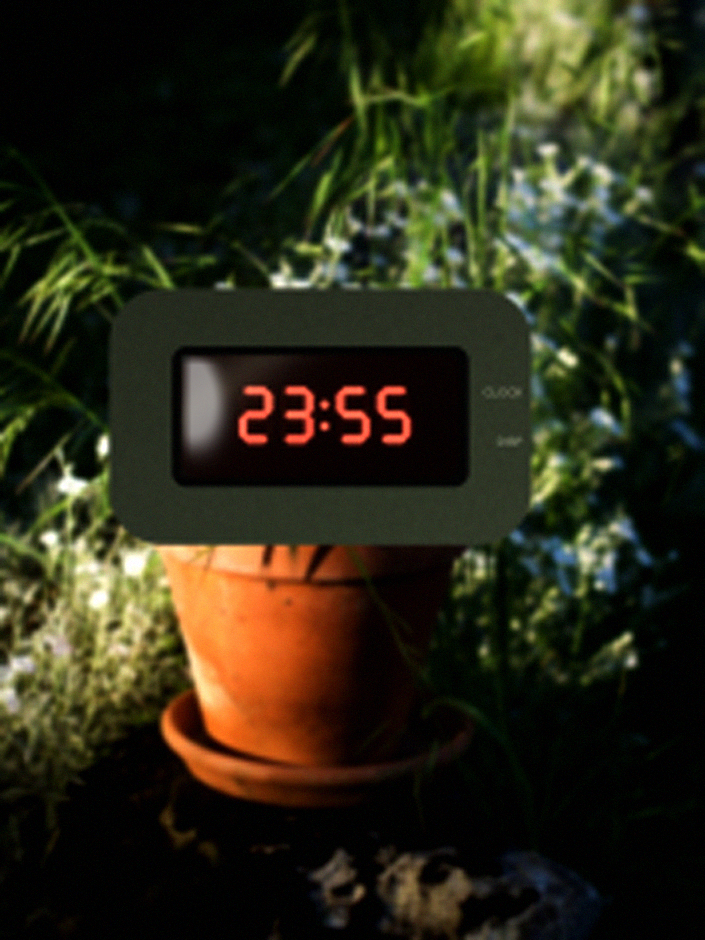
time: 23:55
